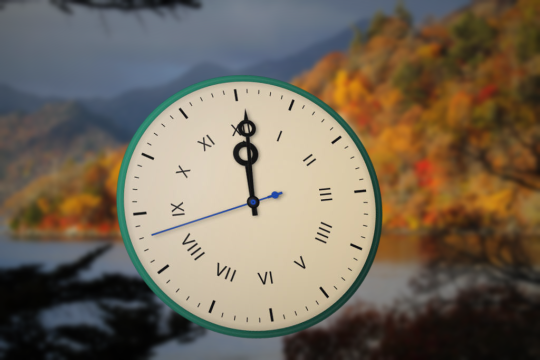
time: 12:00:43
